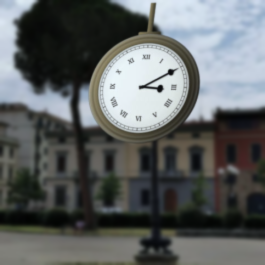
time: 3:10
